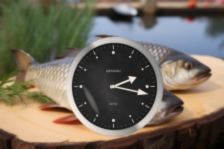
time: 2:17
